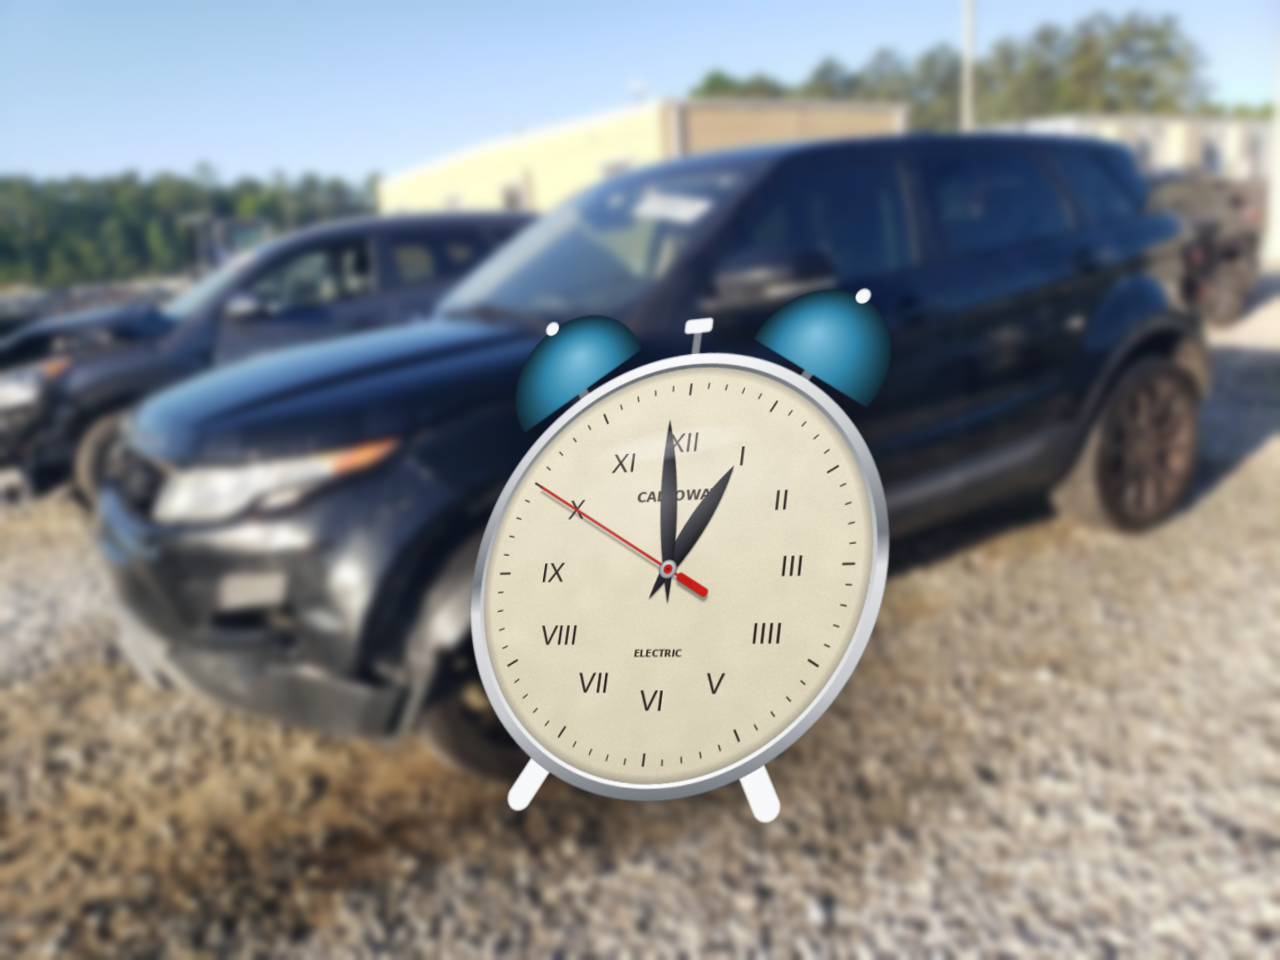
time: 12:58:50
